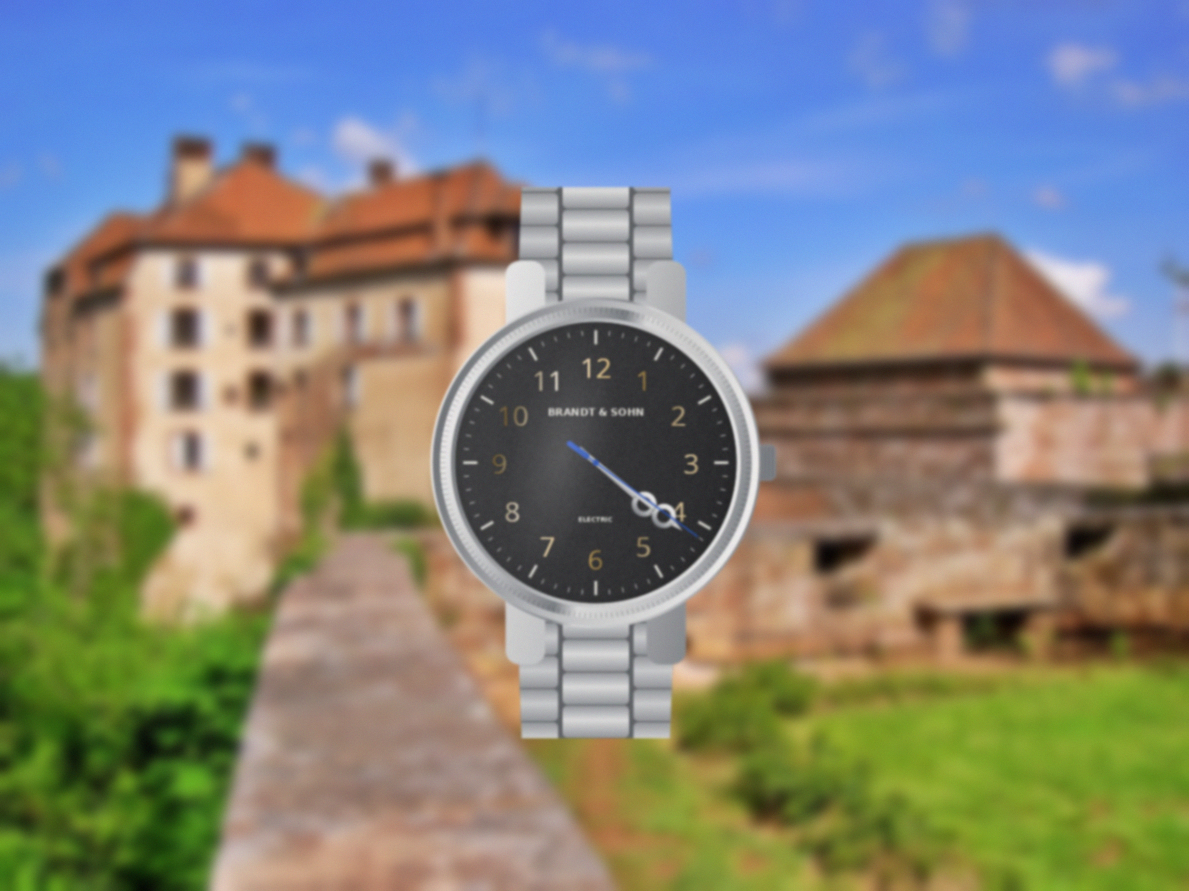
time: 4:21:21
